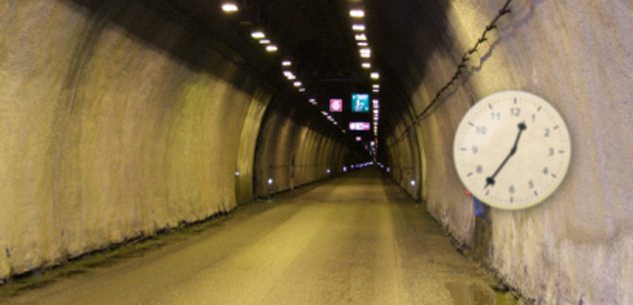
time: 12:36
